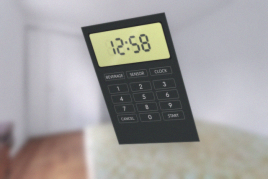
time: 12:58
